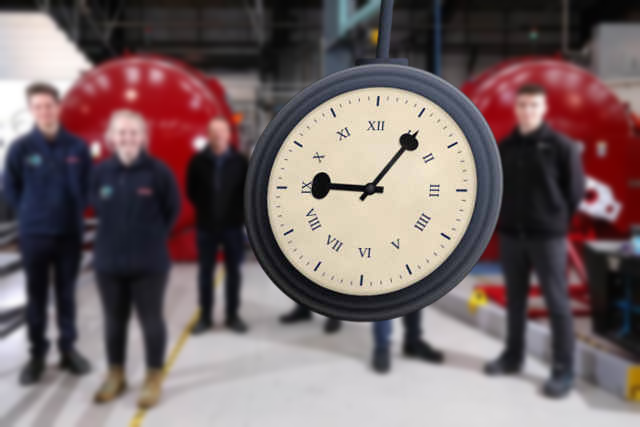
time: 9:06
